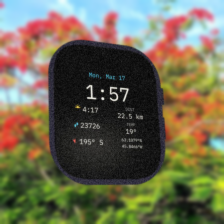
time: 1:57
